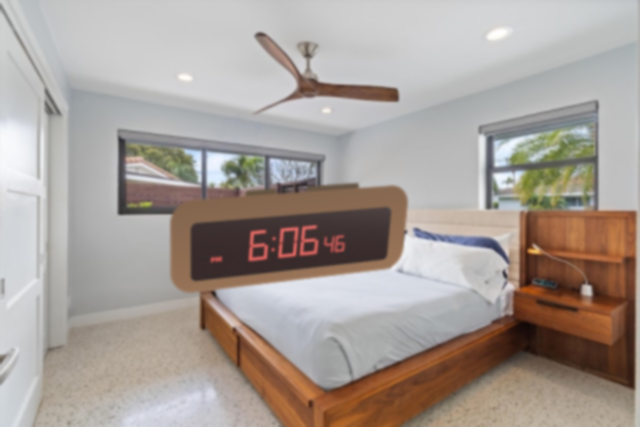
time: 6:06:46
